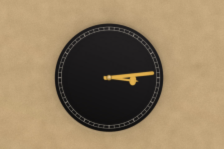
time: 3:14
